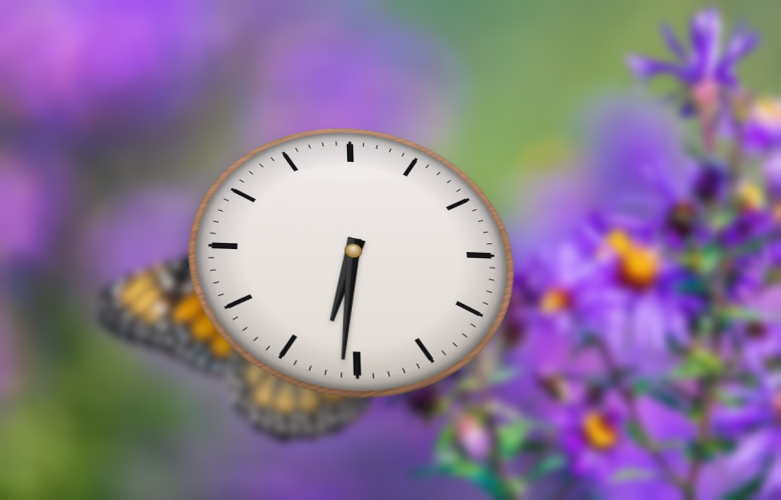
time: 6:31
